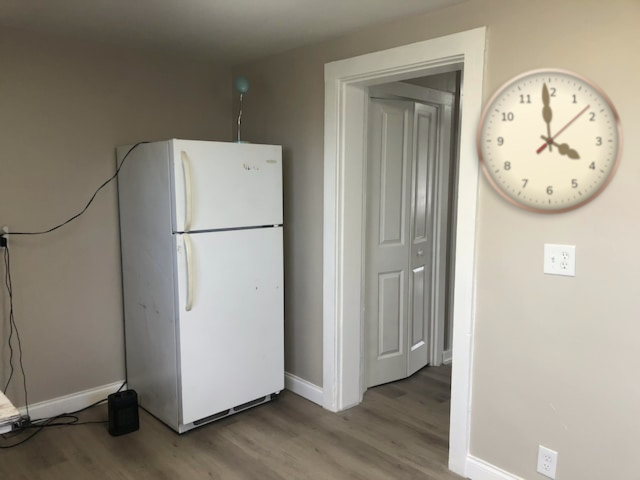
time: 3:59:08
